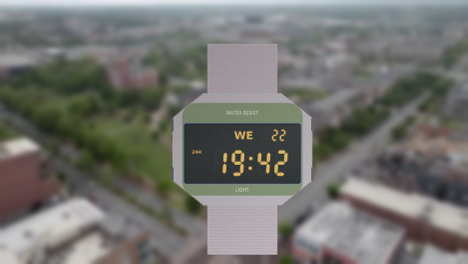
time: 19:42
